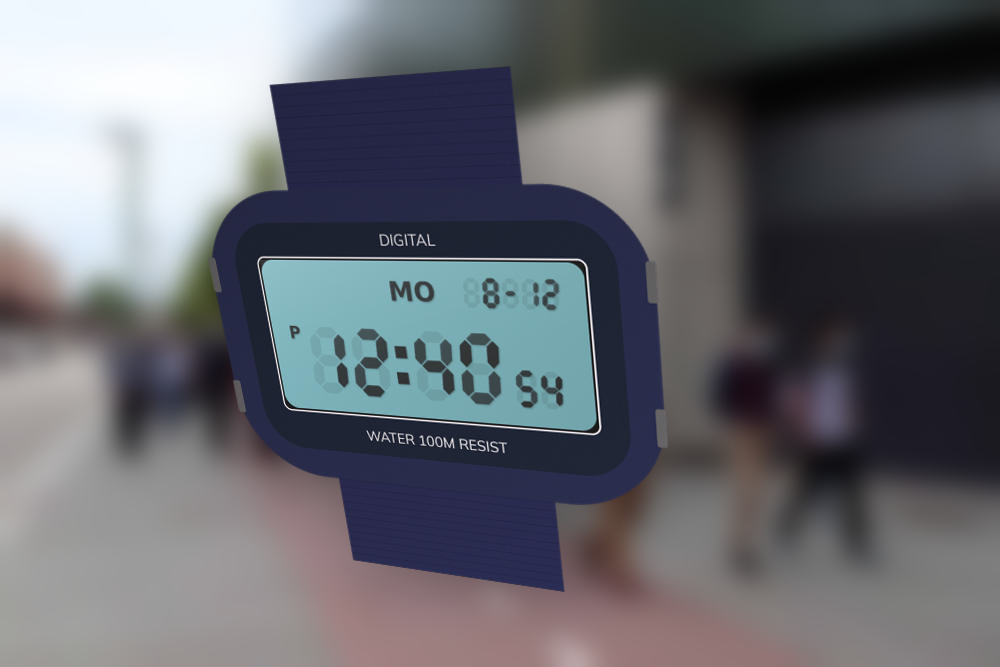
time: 12:40:54
